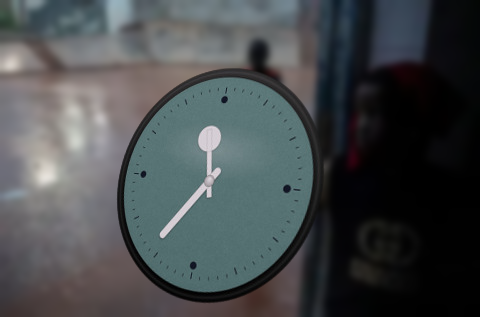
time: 11:36
